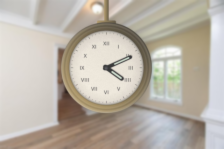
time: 4:11
